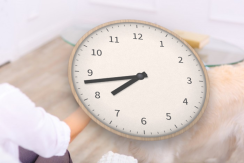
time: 7:43
